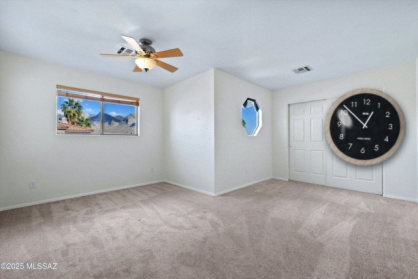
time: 12:52
